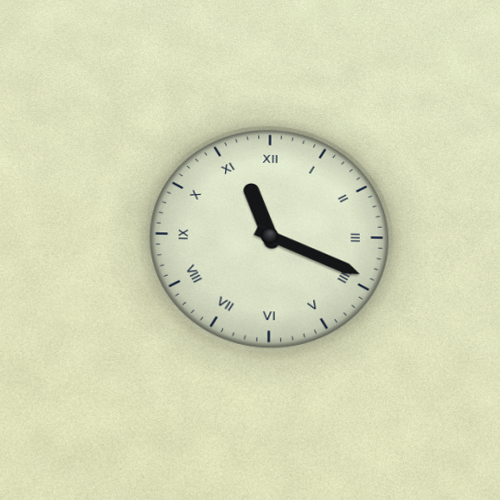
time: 11:19
